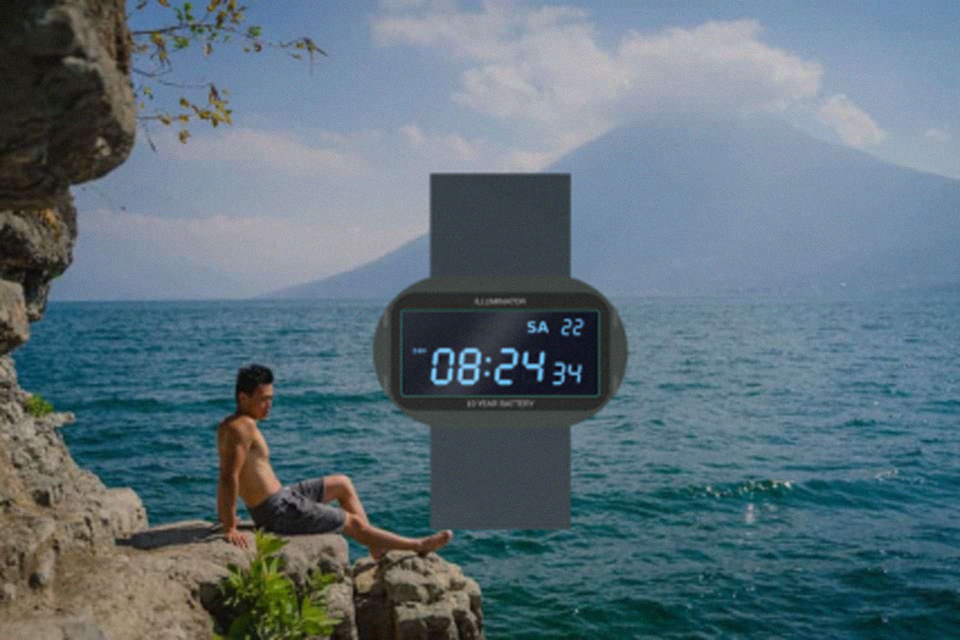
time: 8:24:34
